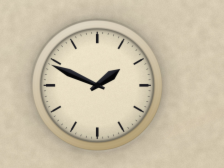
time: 1:49
